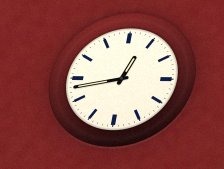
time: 12:43
